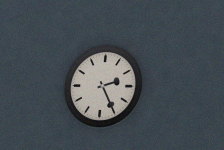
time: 2:25
